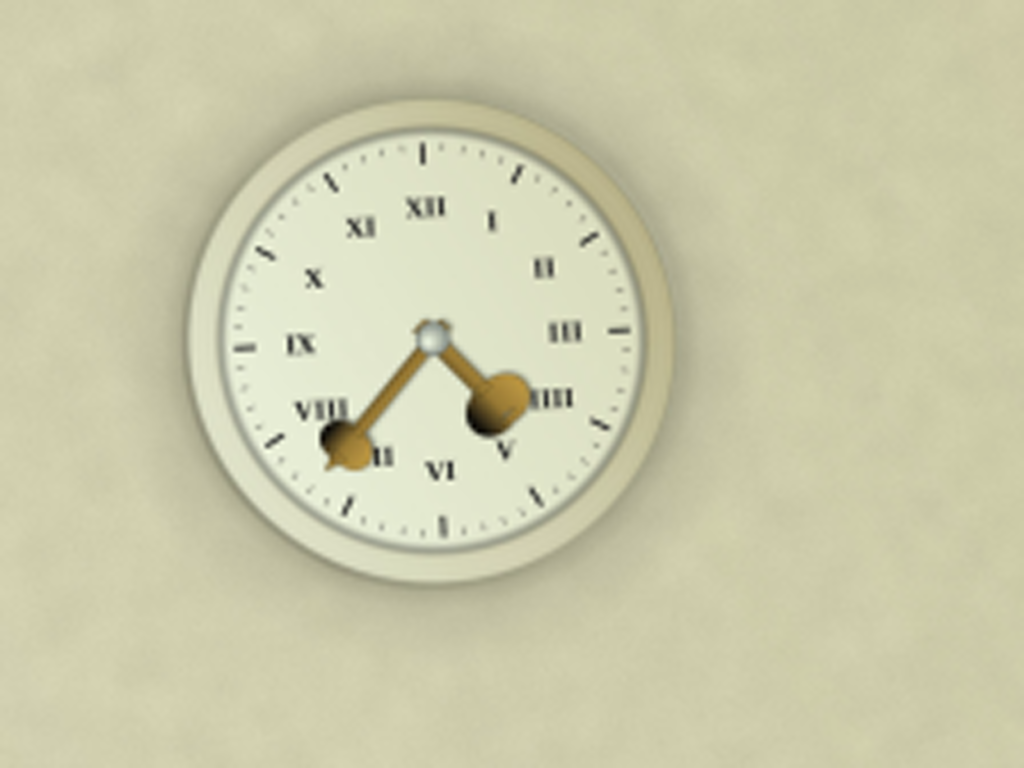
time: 4:37
